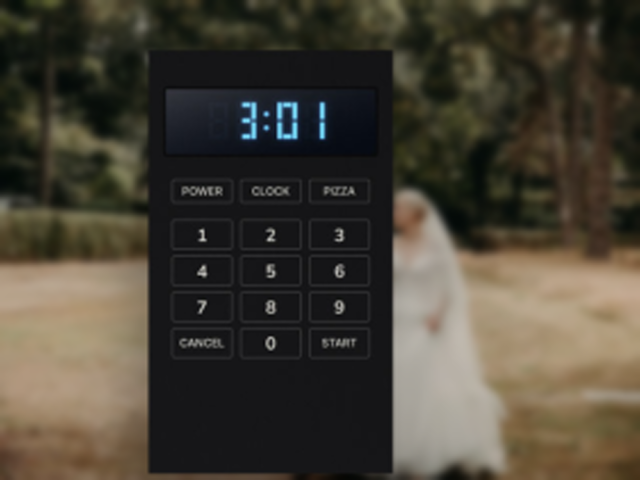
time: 3:01
